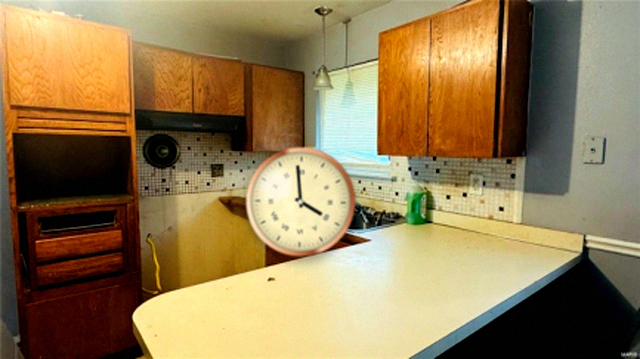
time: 3:59
